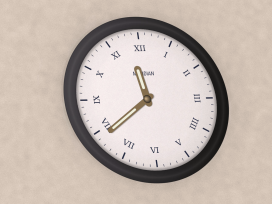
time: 11:39
